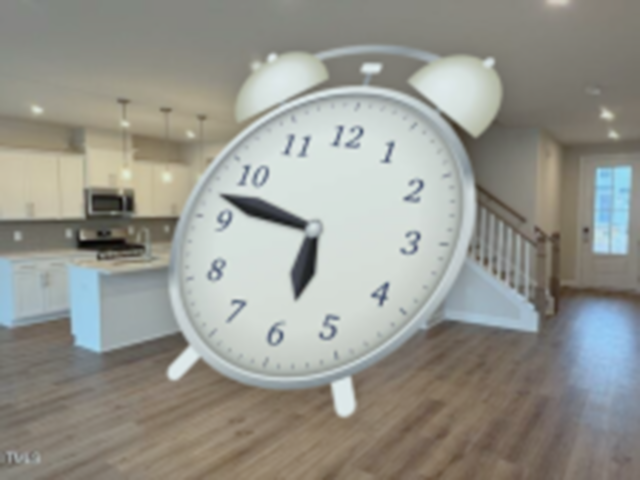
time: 5:47
